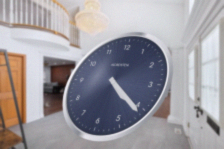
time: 4:21
